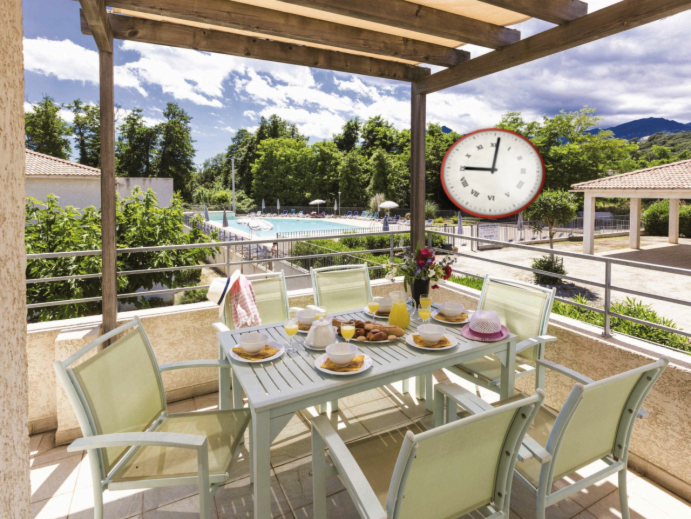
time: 9:01
